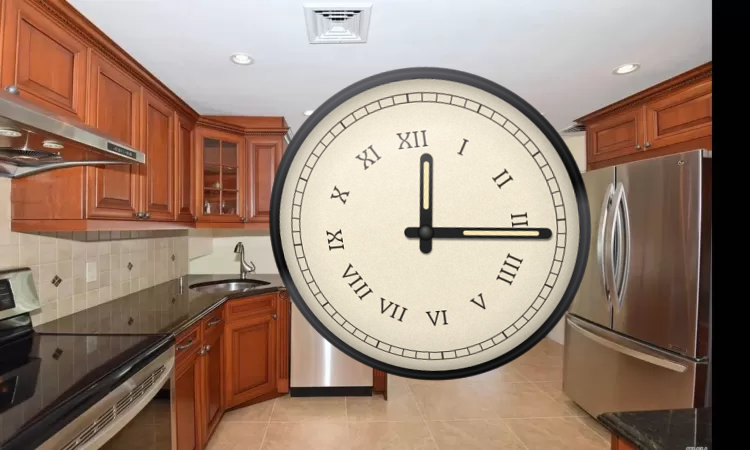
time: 12:16
